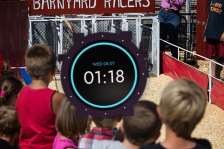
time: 1:18
